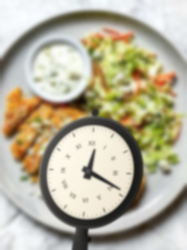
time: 12:19
